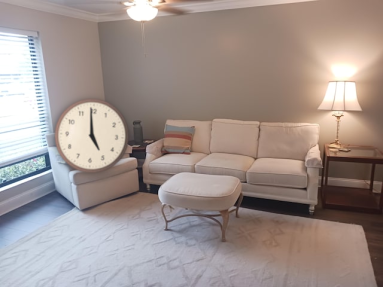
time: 4:59
